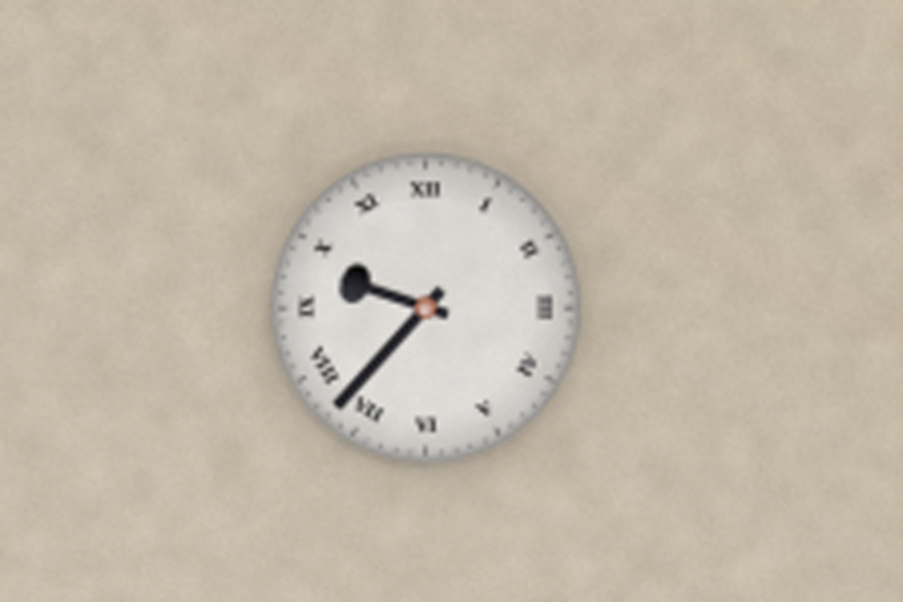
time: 9:37
